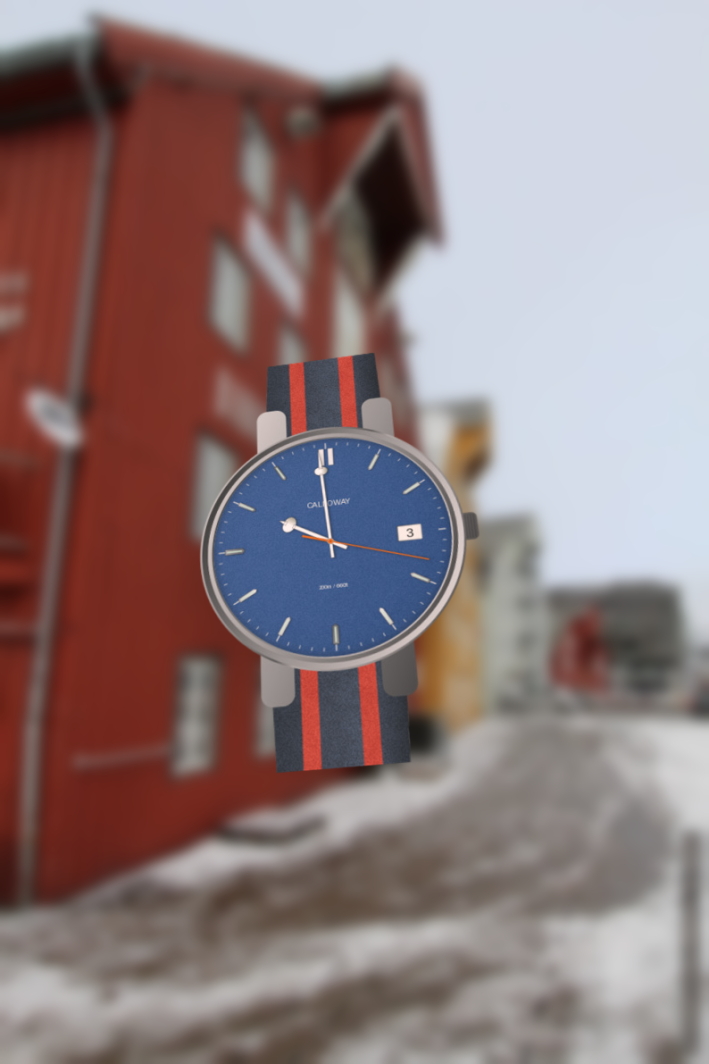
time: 9:59:18
